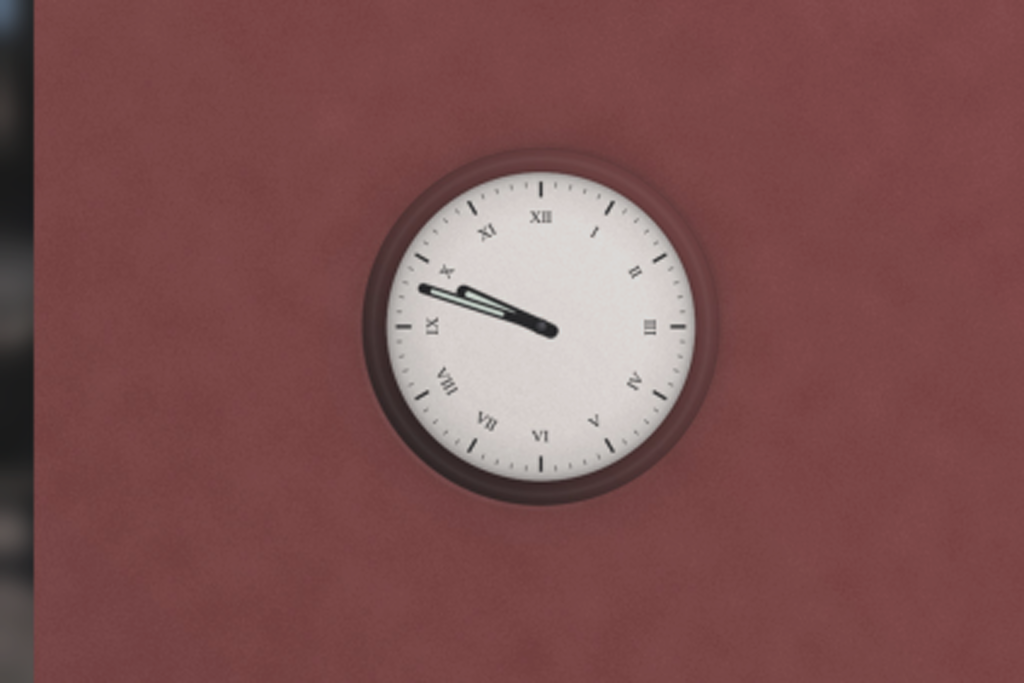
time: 9:48
